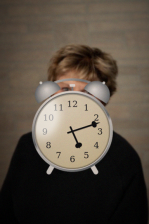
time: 5:12
